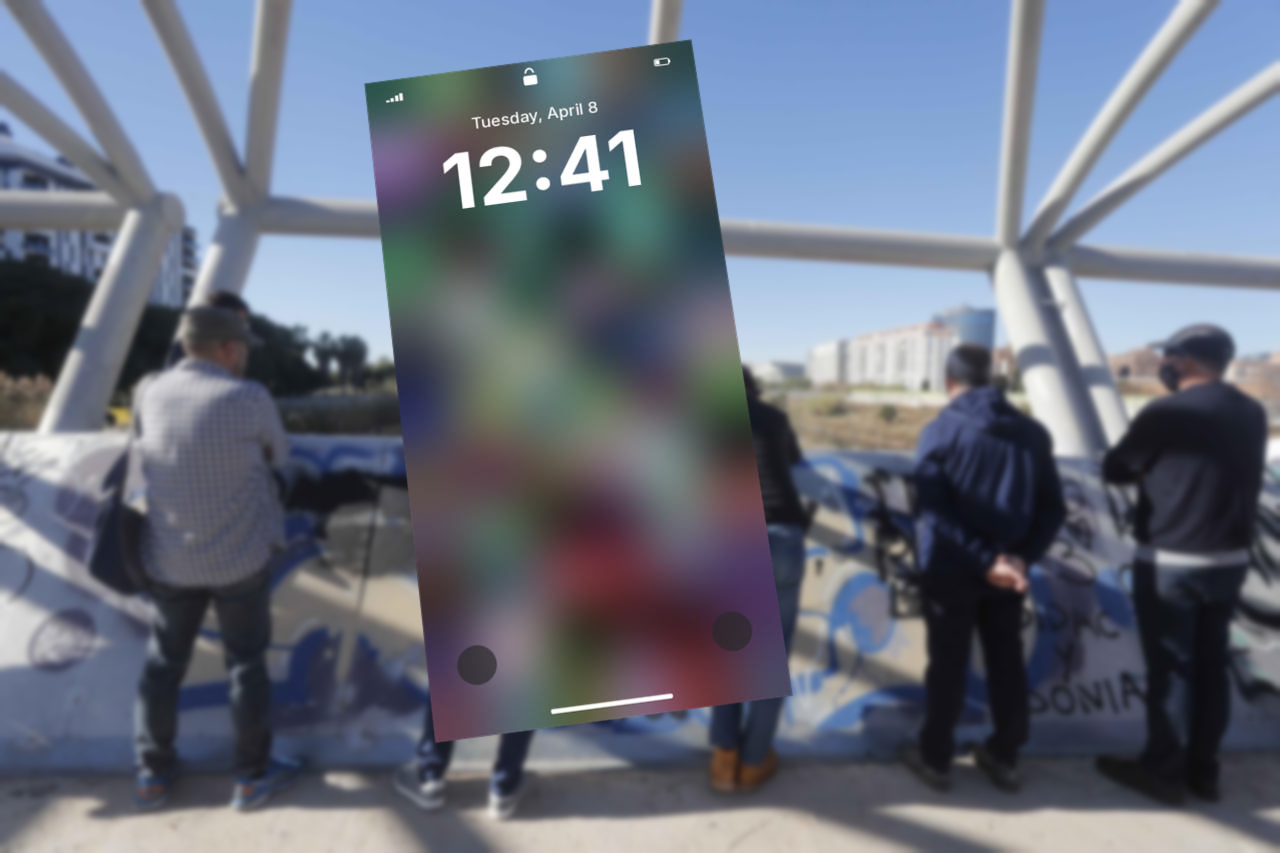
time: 12:41
